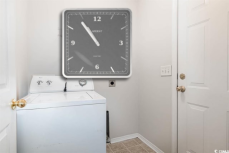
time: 10:54
